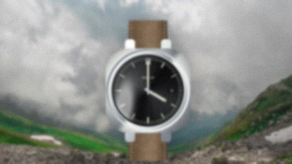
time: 4:00
